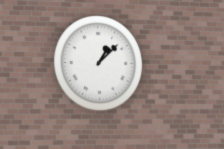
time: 1:08
